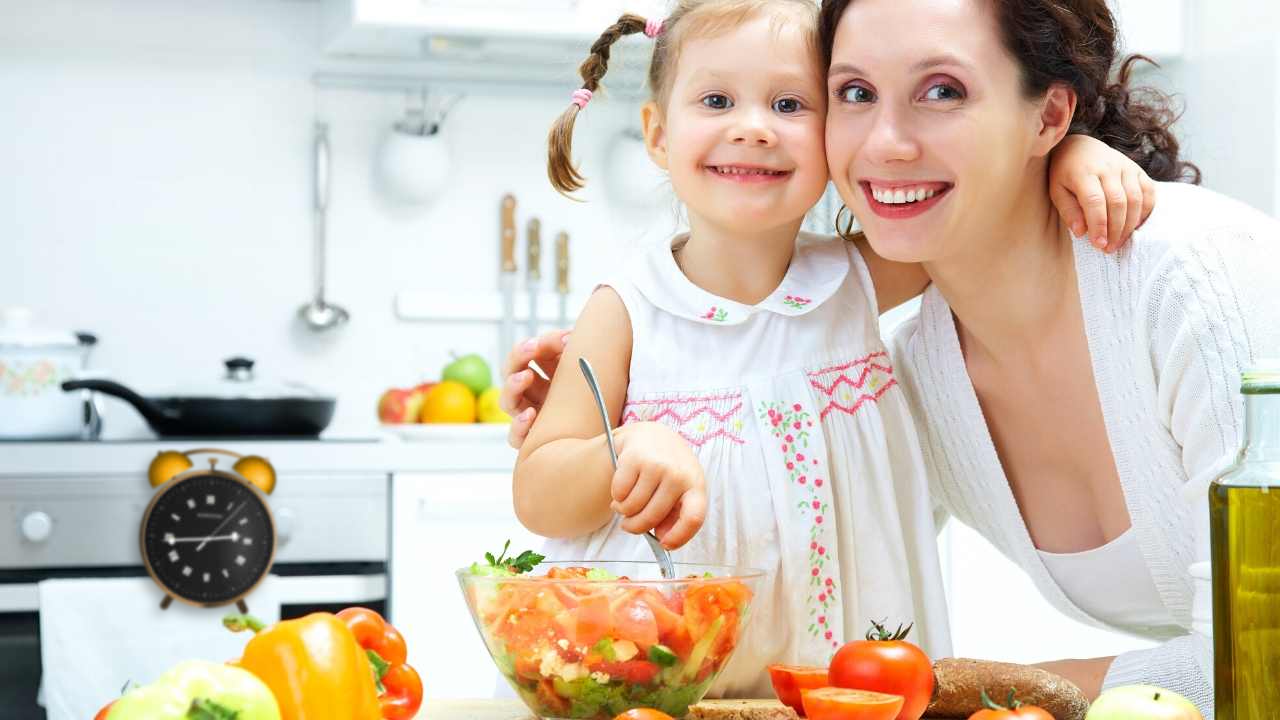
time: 2:44:07
